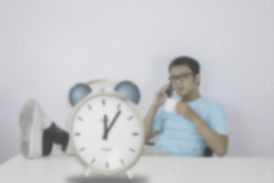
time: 12:06
